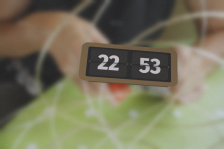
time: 22:53
